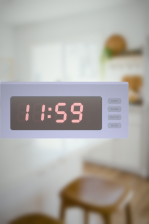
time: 11:59
